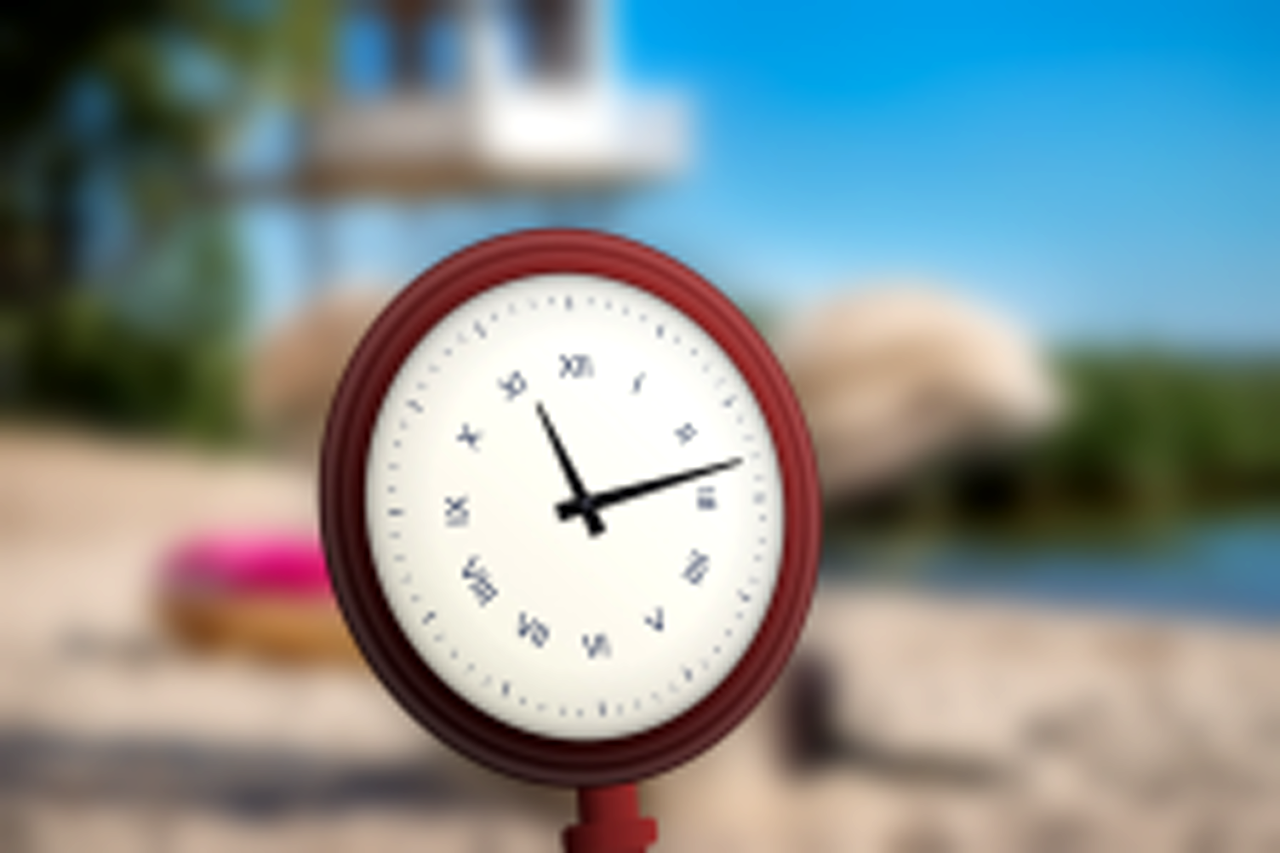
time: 11:13
